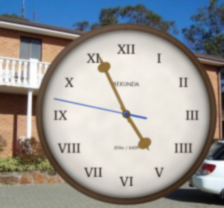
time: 4:55:47
